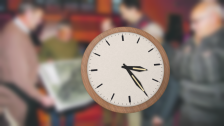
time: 3:25
